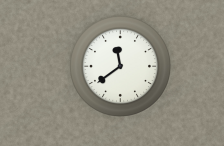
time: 11:39
